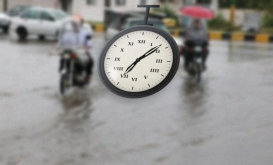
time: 7:08
